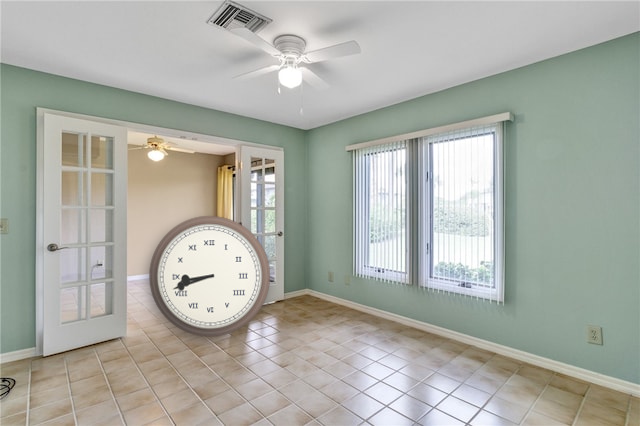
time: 8:42
